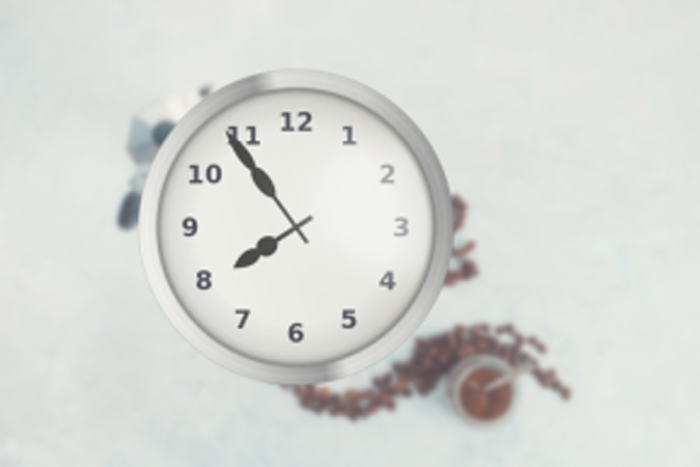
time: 7:54
